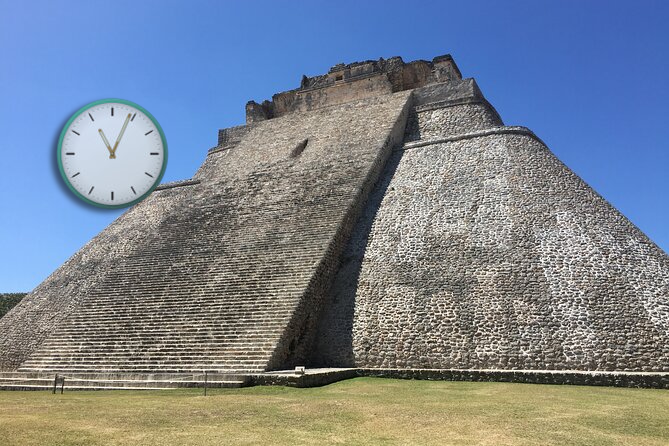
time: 11:04
